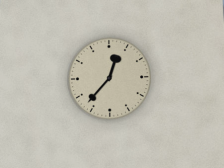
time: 12:37
